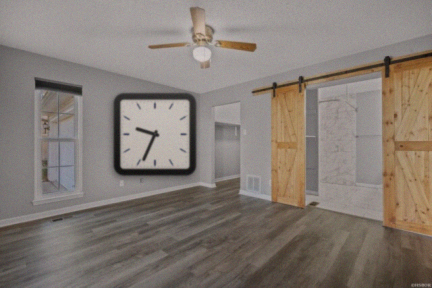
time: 9:34
